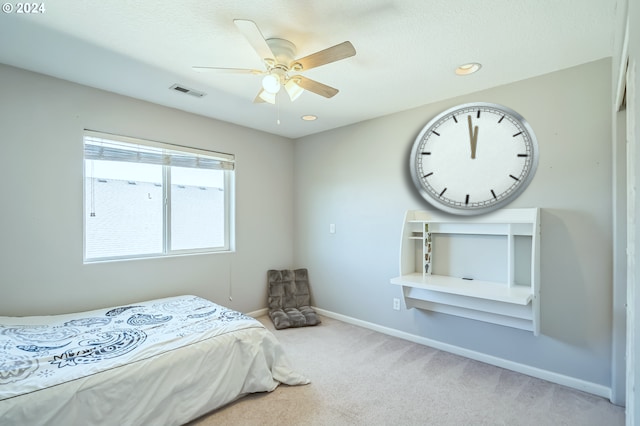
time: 11:58
